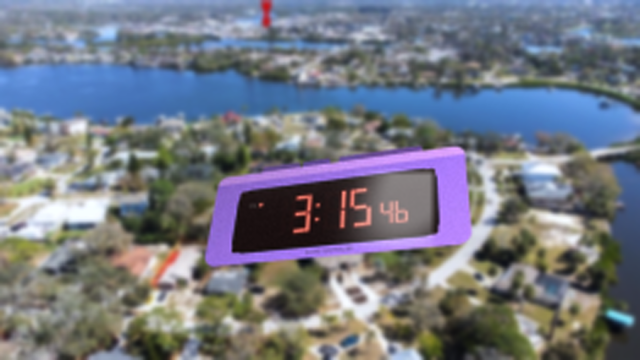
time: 3:15:46
